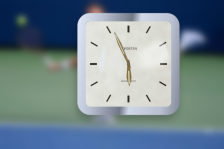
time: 5:56
